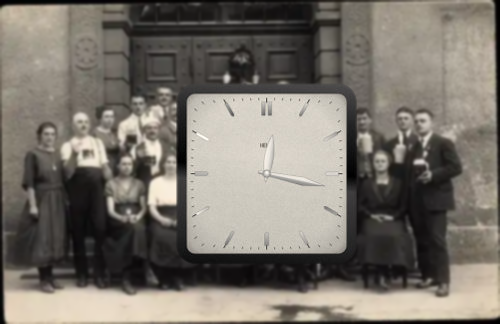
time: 12:17
